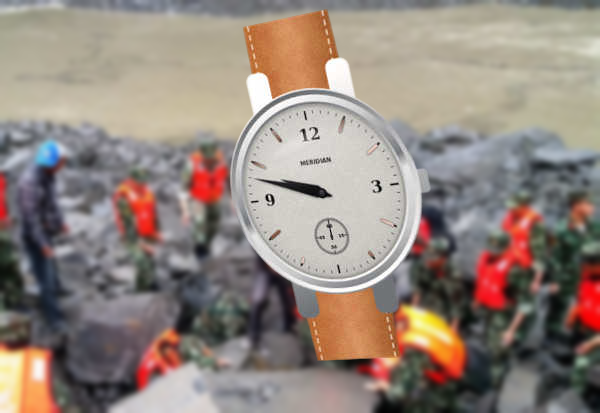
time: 9:48
